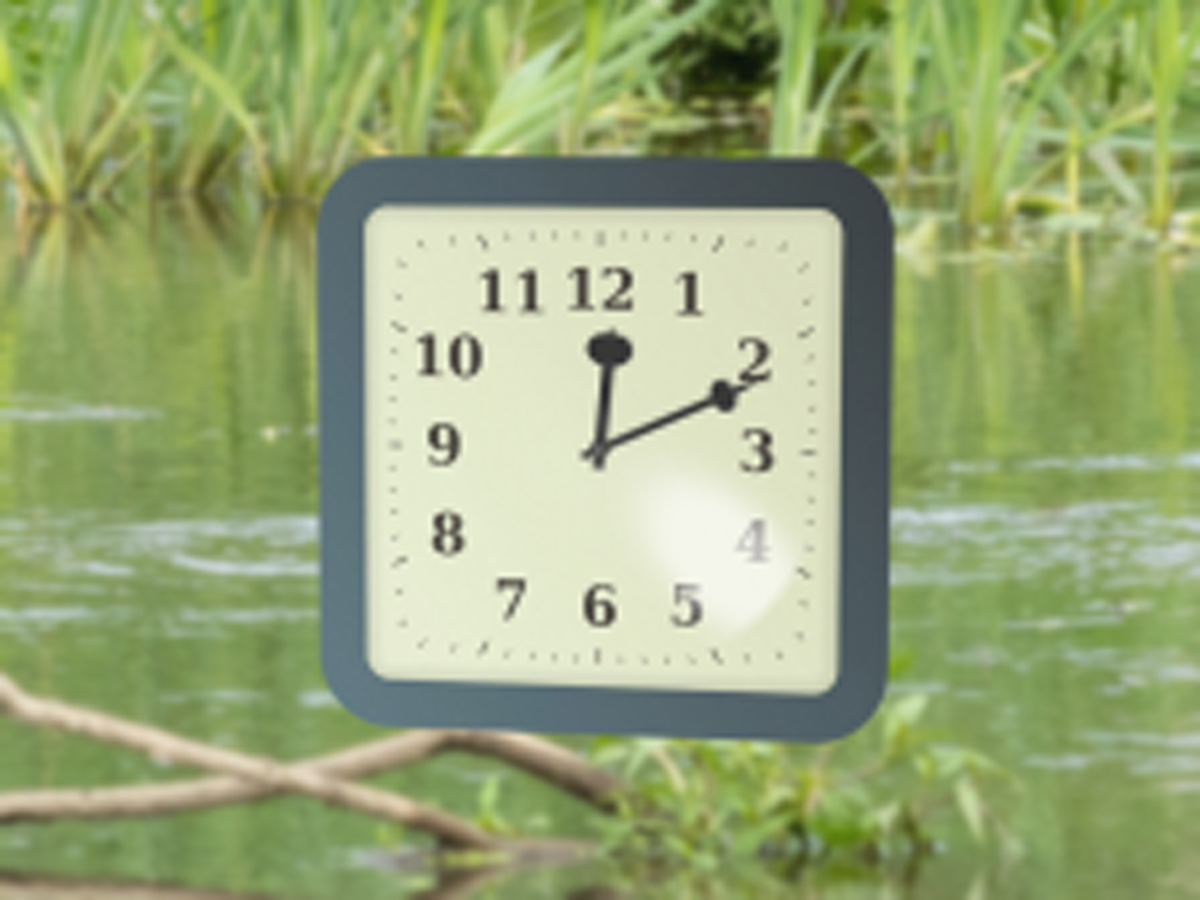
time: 12:11
